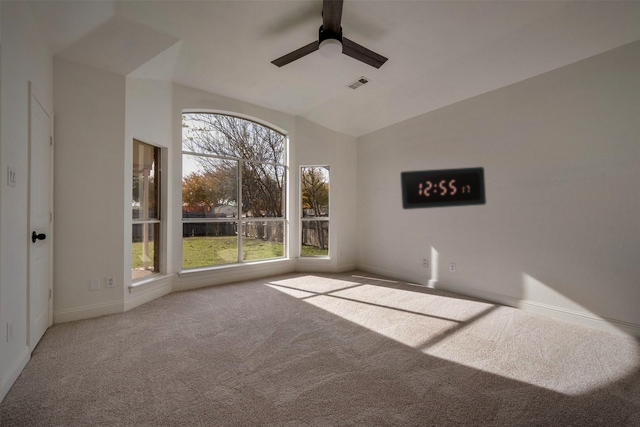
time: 12:55
